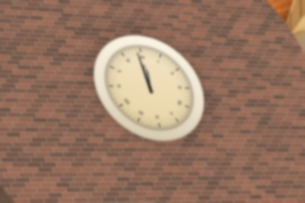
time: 11:59
